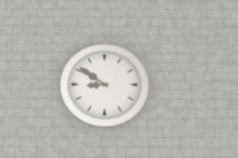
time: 8:51
